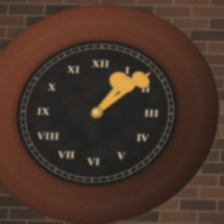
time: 1:08
